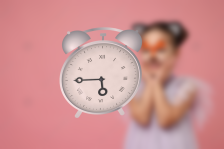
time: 5:45
